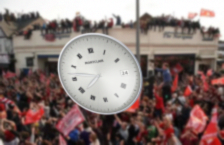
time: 7:47
